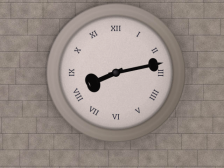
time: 8:13
